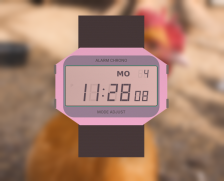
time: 11:28:08
